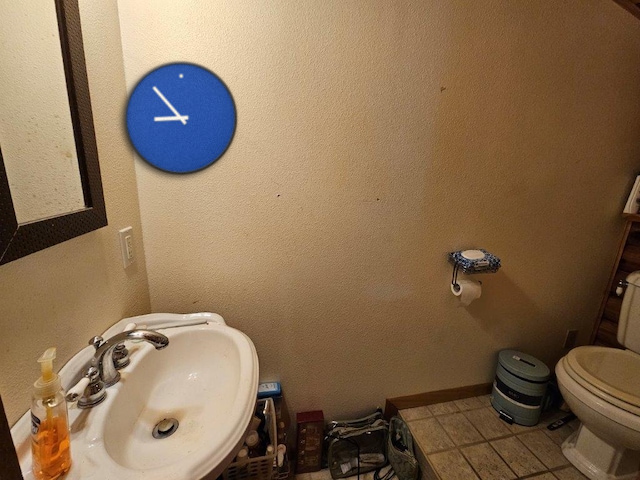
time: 8:53
